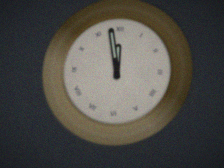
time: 11:58
